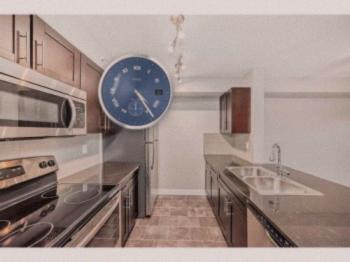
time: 4:24
